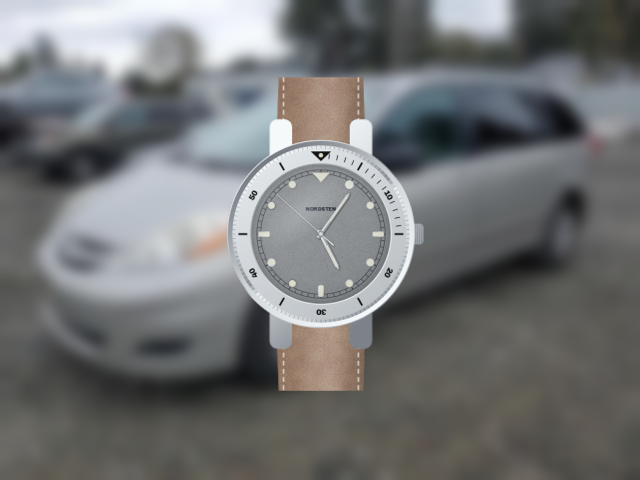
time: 5:05:52
